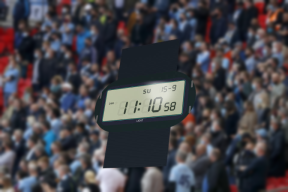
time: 11:10:58
